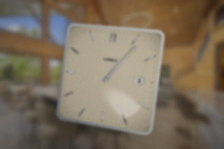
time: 1:06
